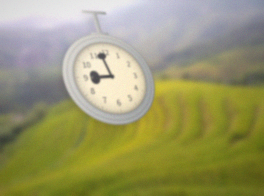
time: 8:58
